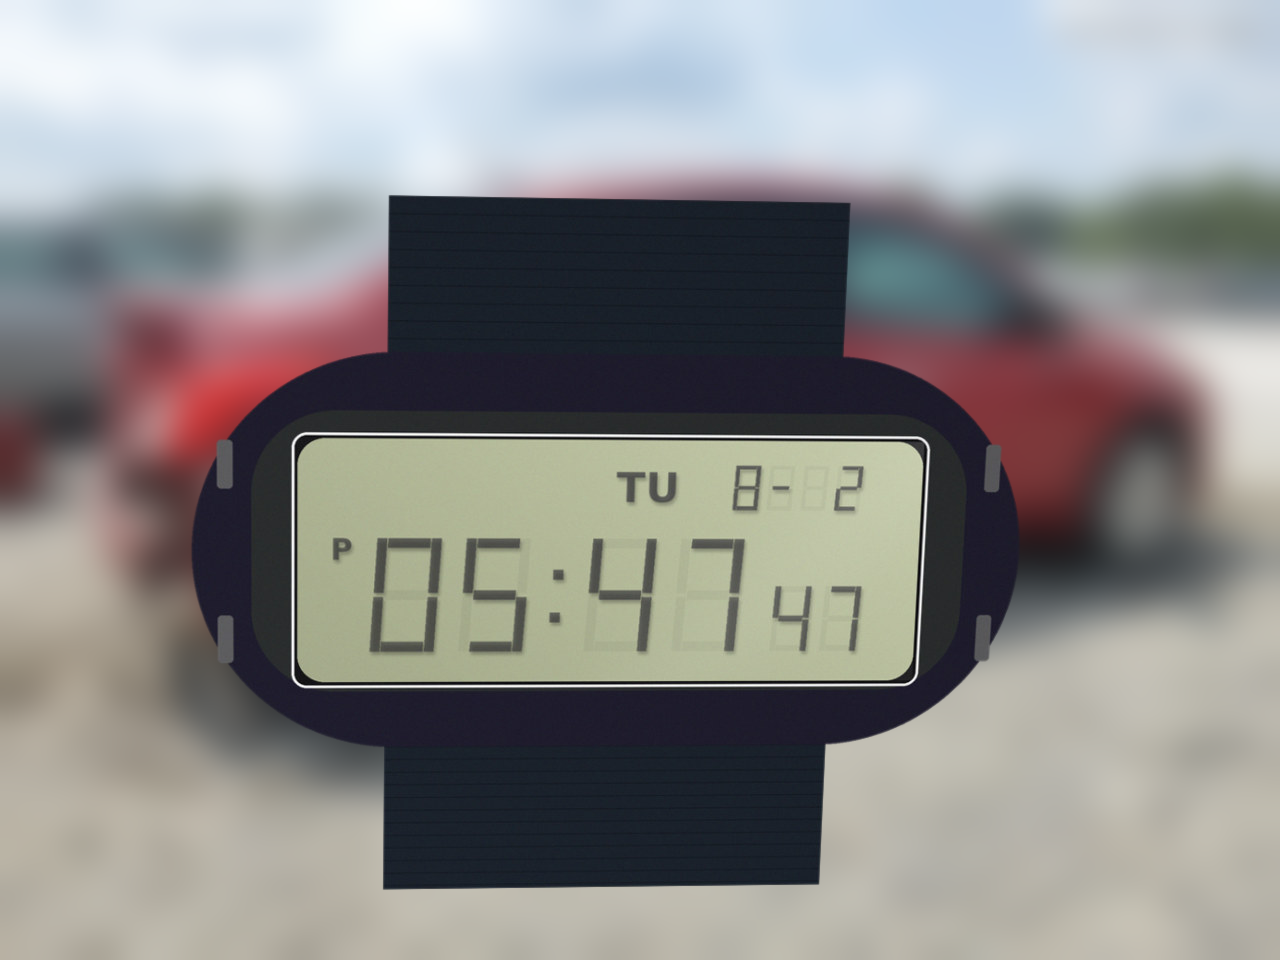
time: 5:47:47
